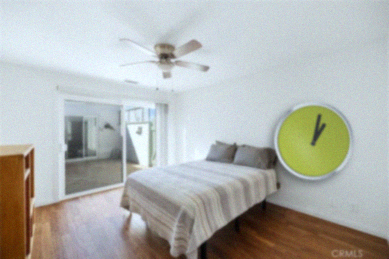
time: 1:02
